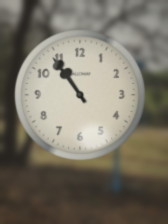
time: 10:54
